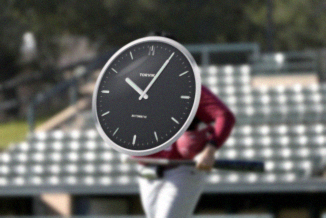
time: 10:05
